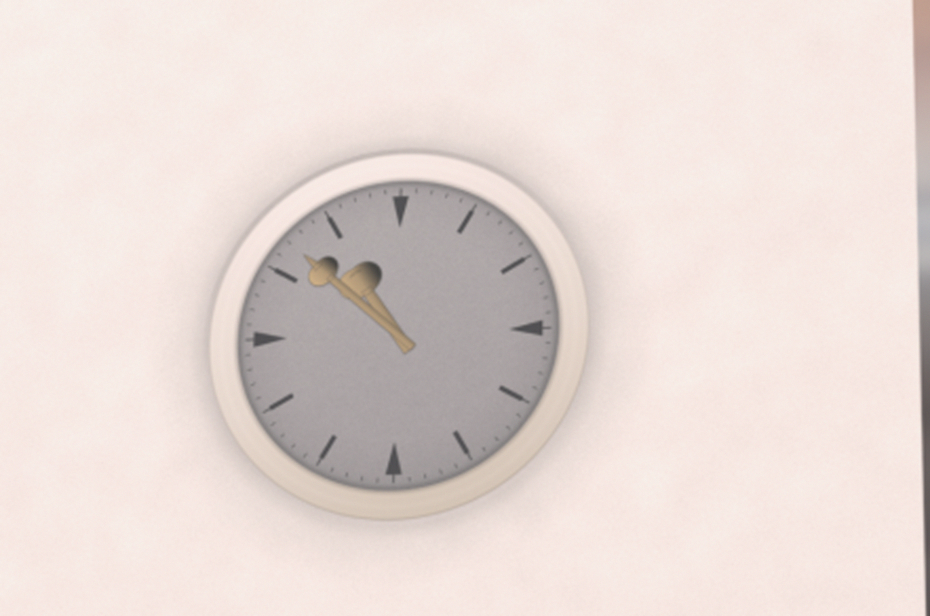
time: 10:52
